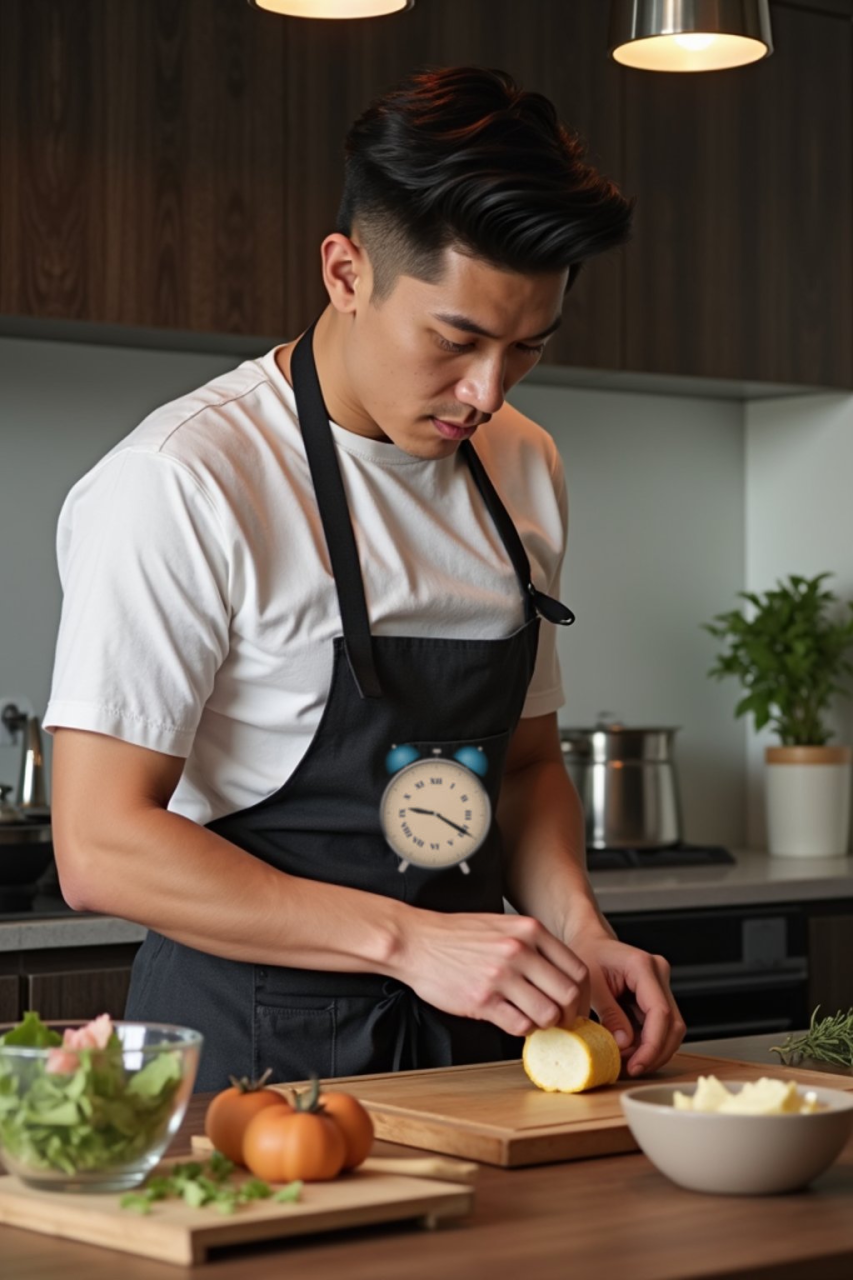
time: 9:20
